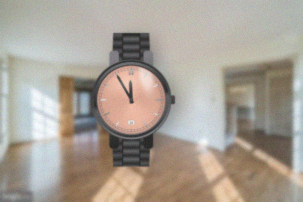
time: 11:55
